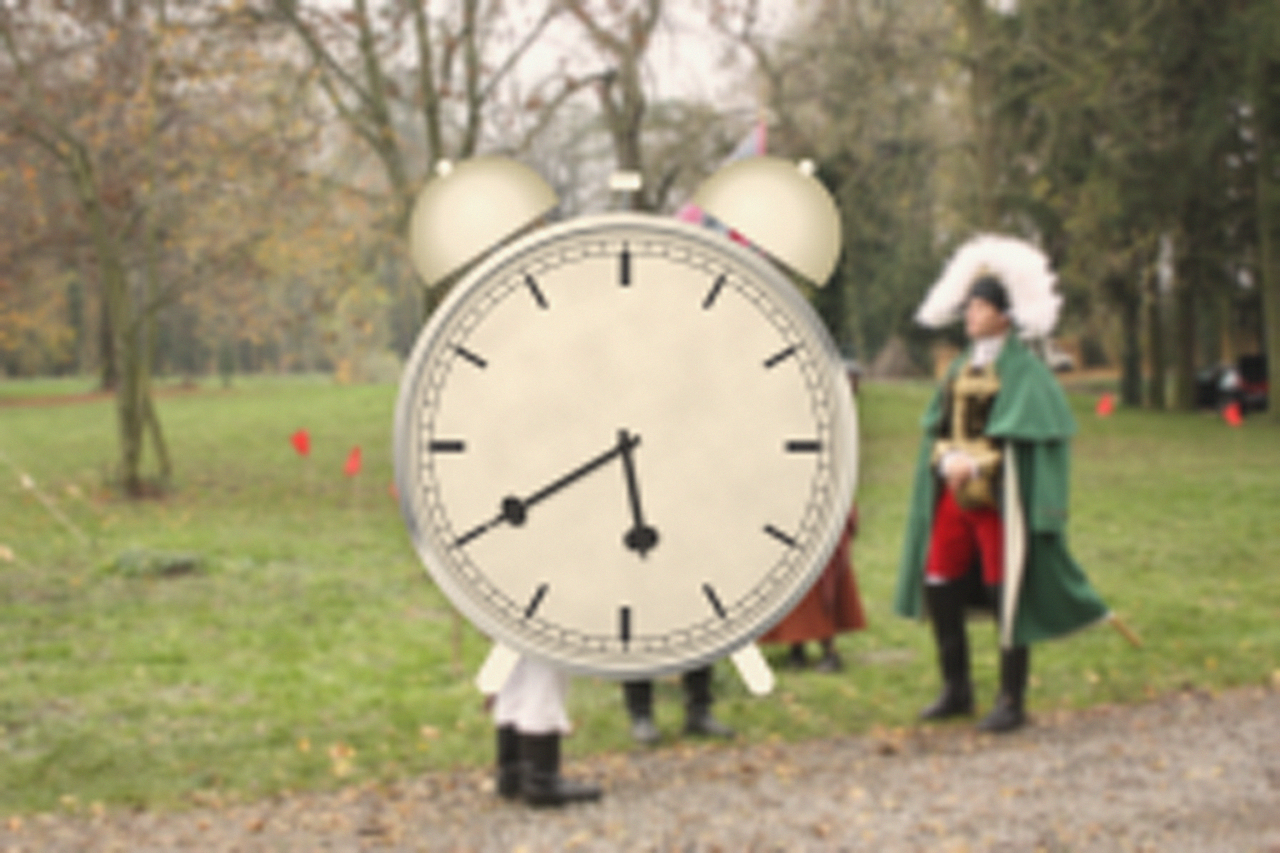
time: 5:40
